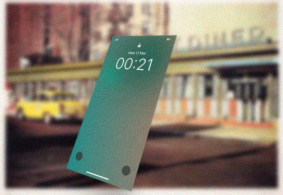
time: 0:21
